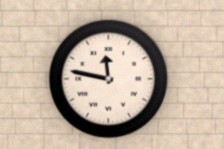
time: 11:47
